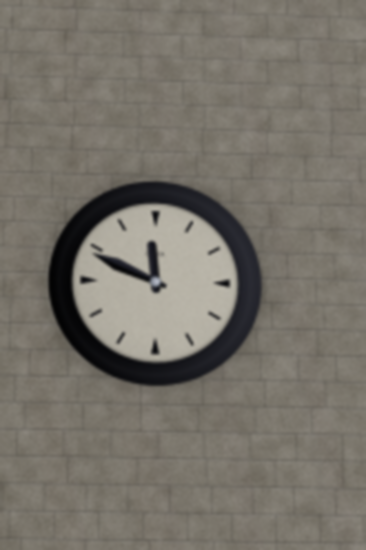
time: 11:49
